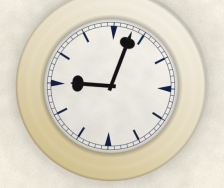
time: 9:03
